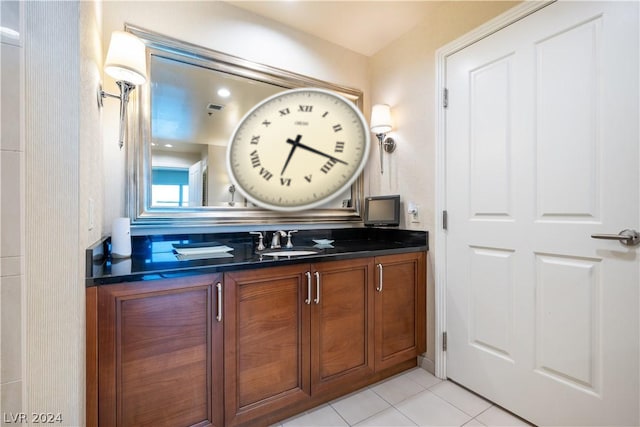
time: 6:18
